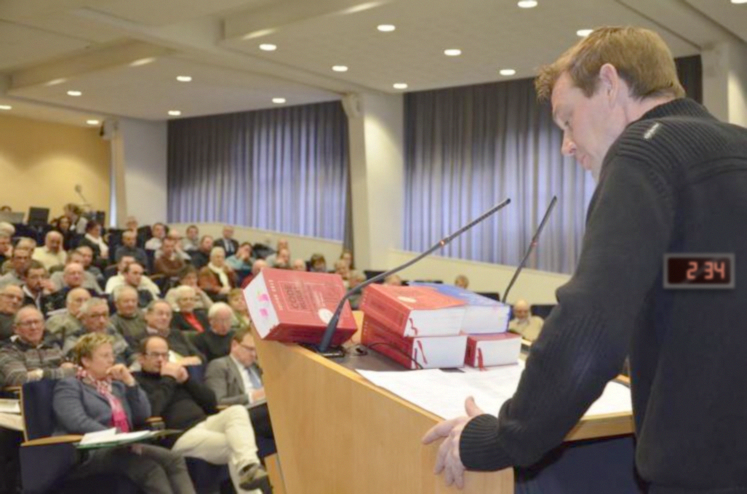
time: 2:34
